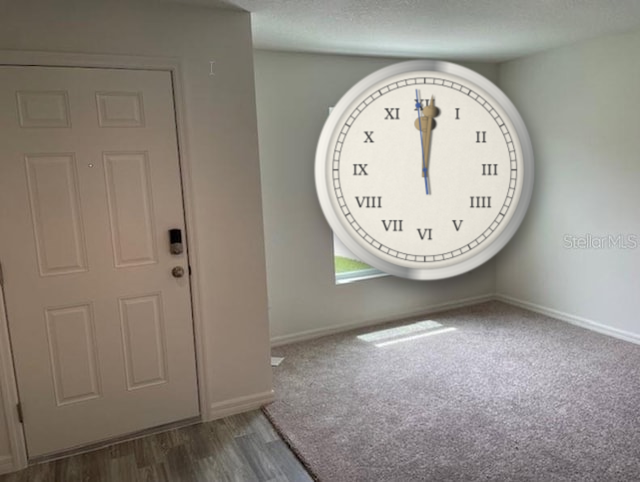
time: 12:00:59
